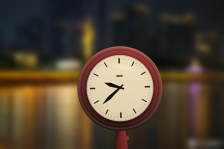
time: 9:38
